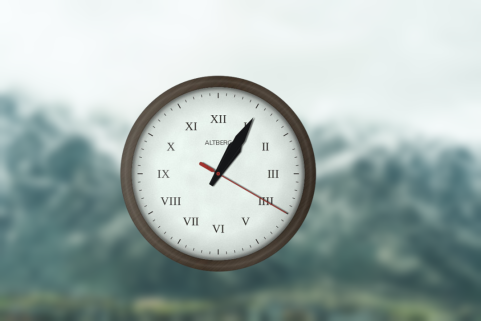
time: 1:05:20
